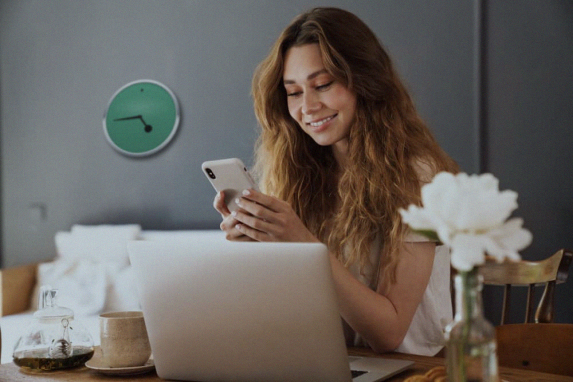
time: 4:44
